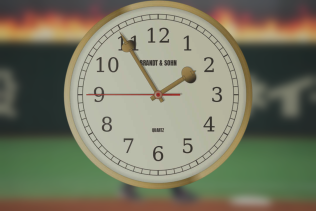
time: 1:54:45
